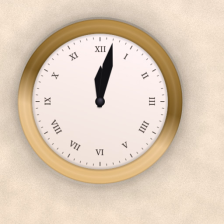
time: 12:02
